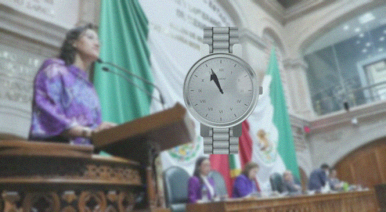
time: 10:56
